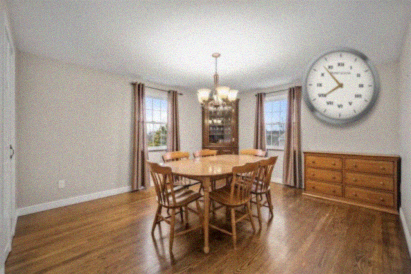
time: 7:53
